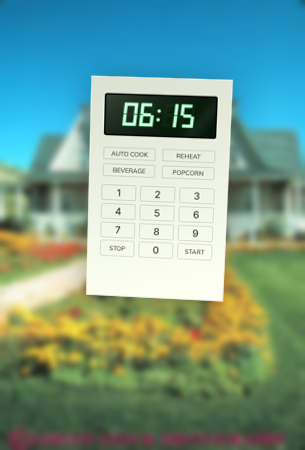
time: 6:15
